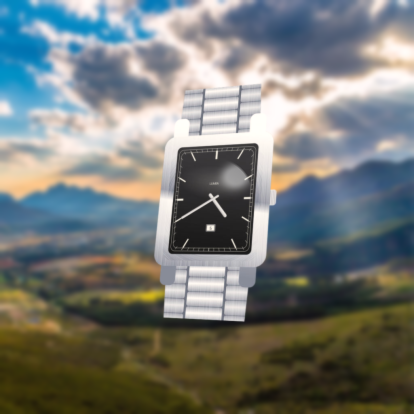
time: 4:40
